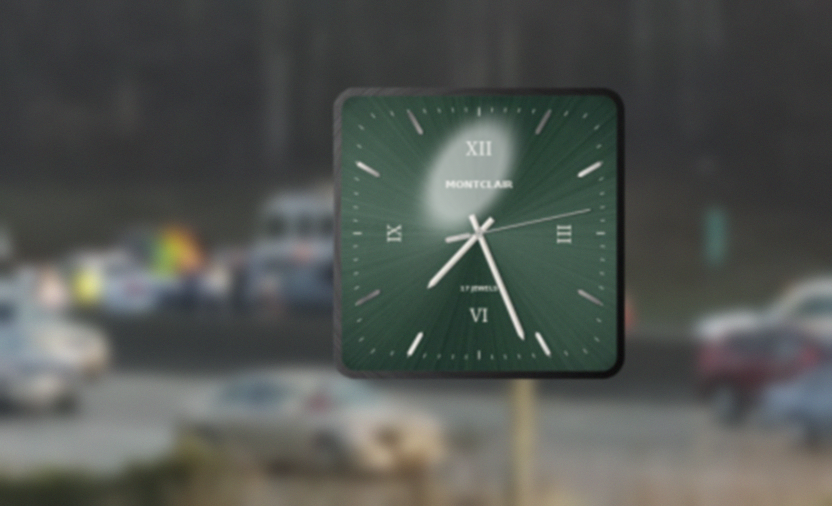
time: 7:26:13
